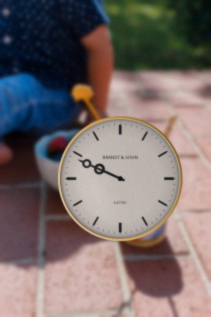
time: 9:49
